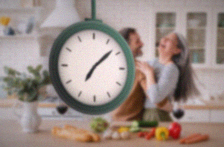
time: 7:08
